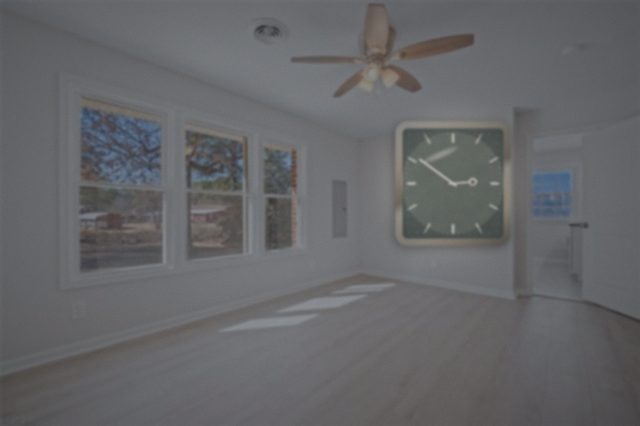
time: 2:51
